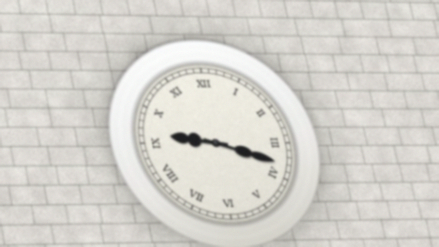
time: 9:18
